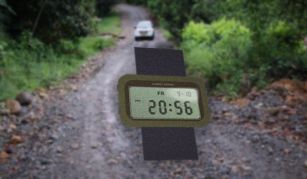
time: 20:56
